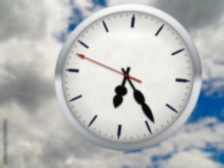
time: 6:23:48
